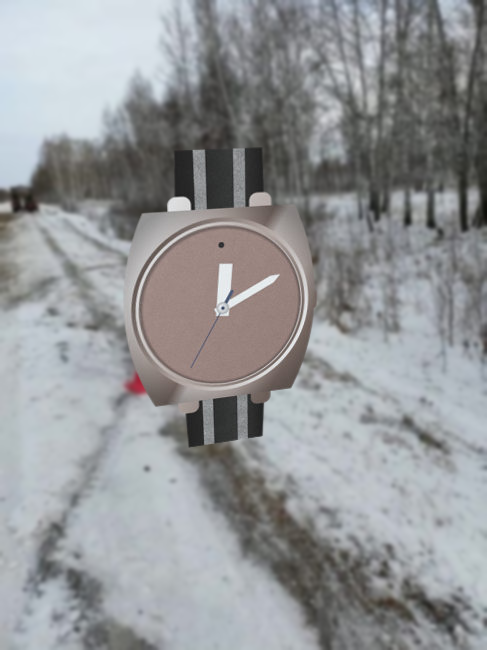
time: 12:10:35
